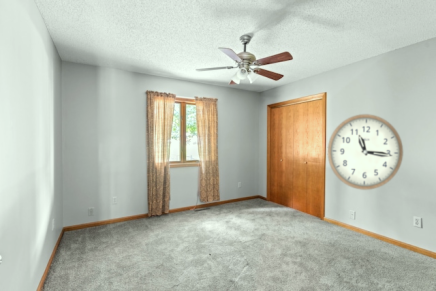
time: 11:16
